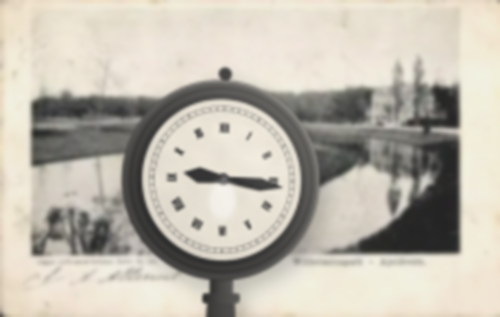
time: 9:16
